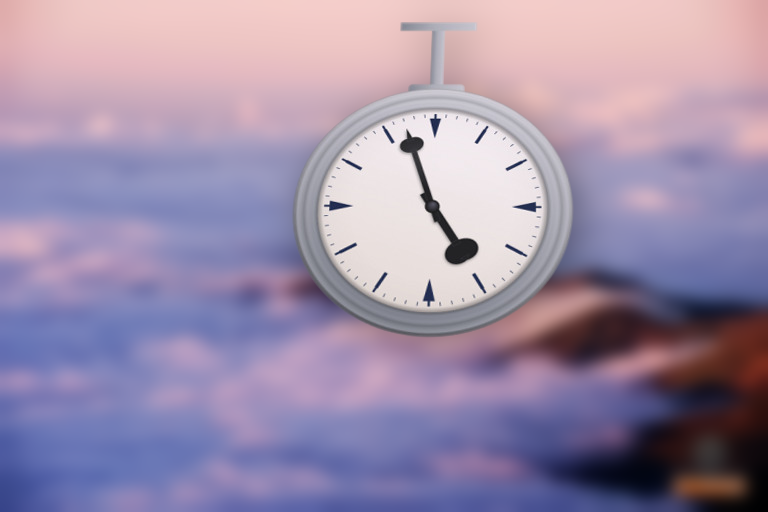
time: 4:57
